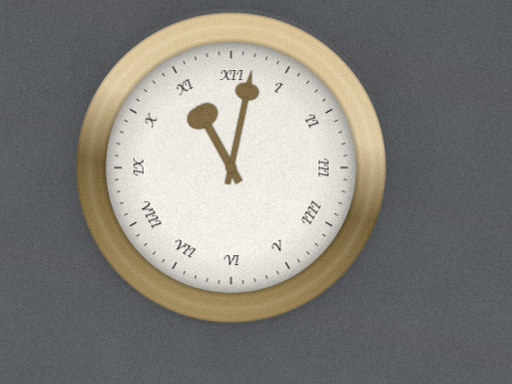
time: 11:02
